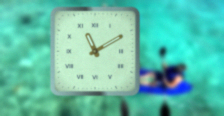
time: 11:10
